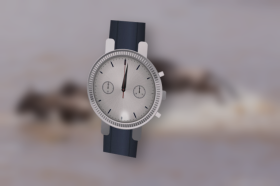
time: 12:01
